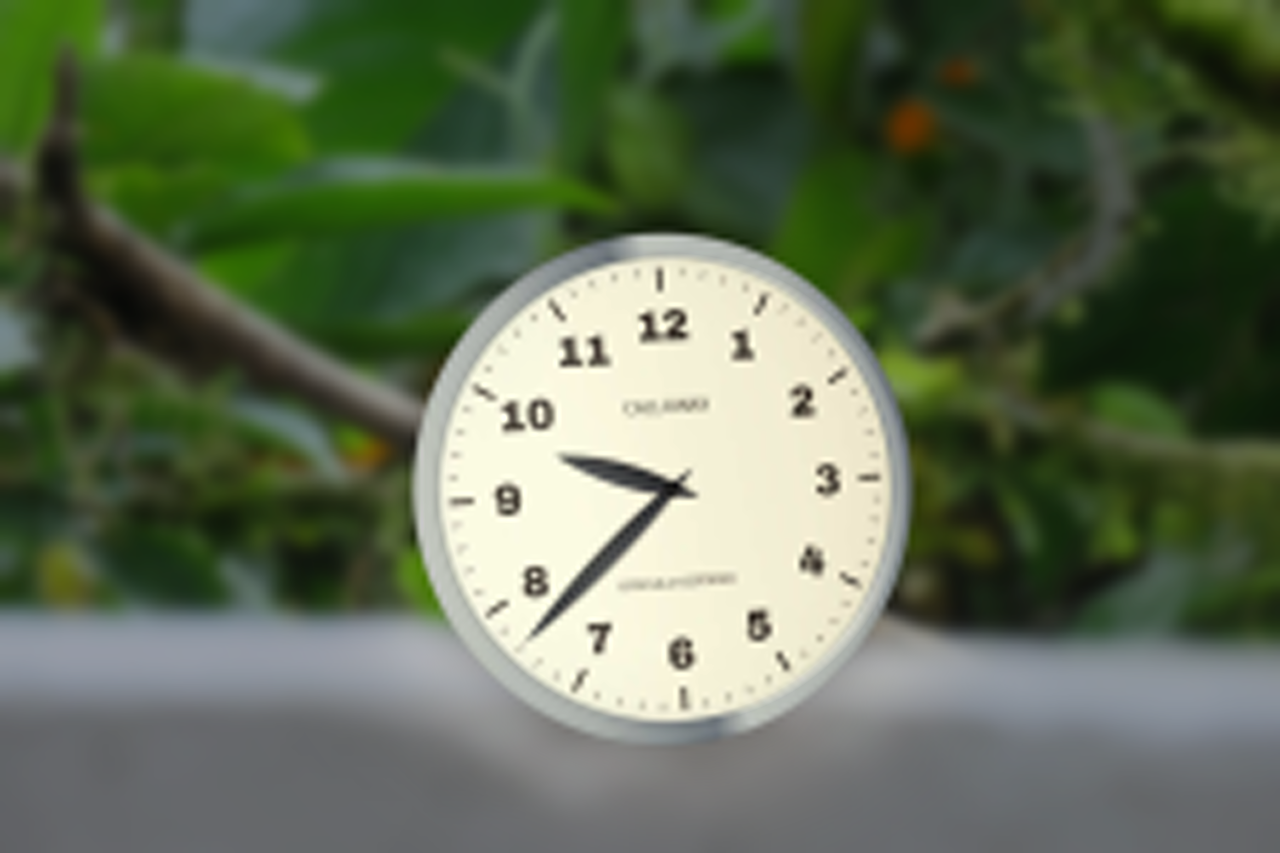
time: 9:38
